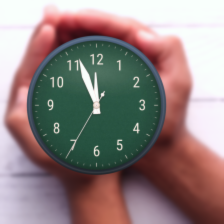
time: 11:56:35
